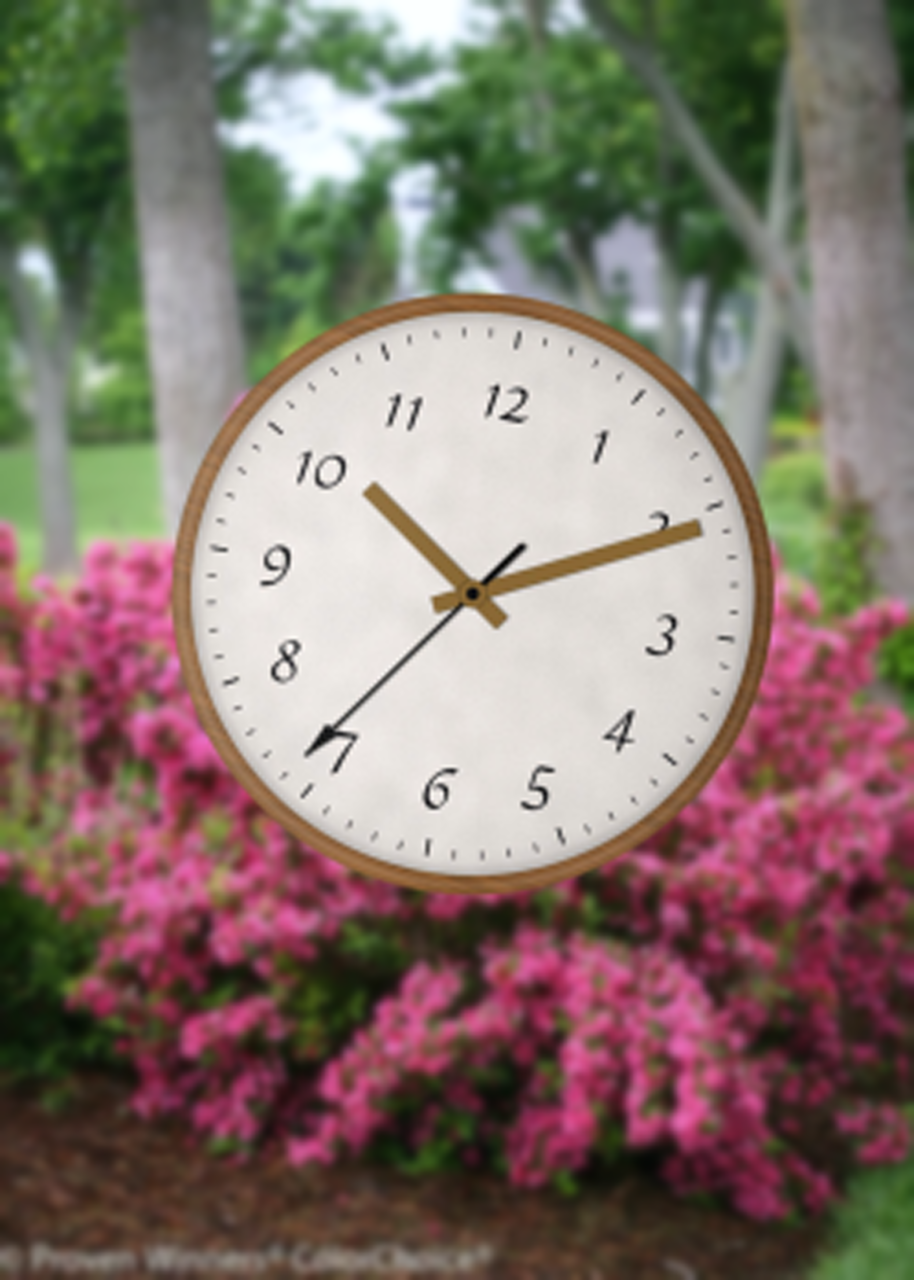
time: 10:10:36
